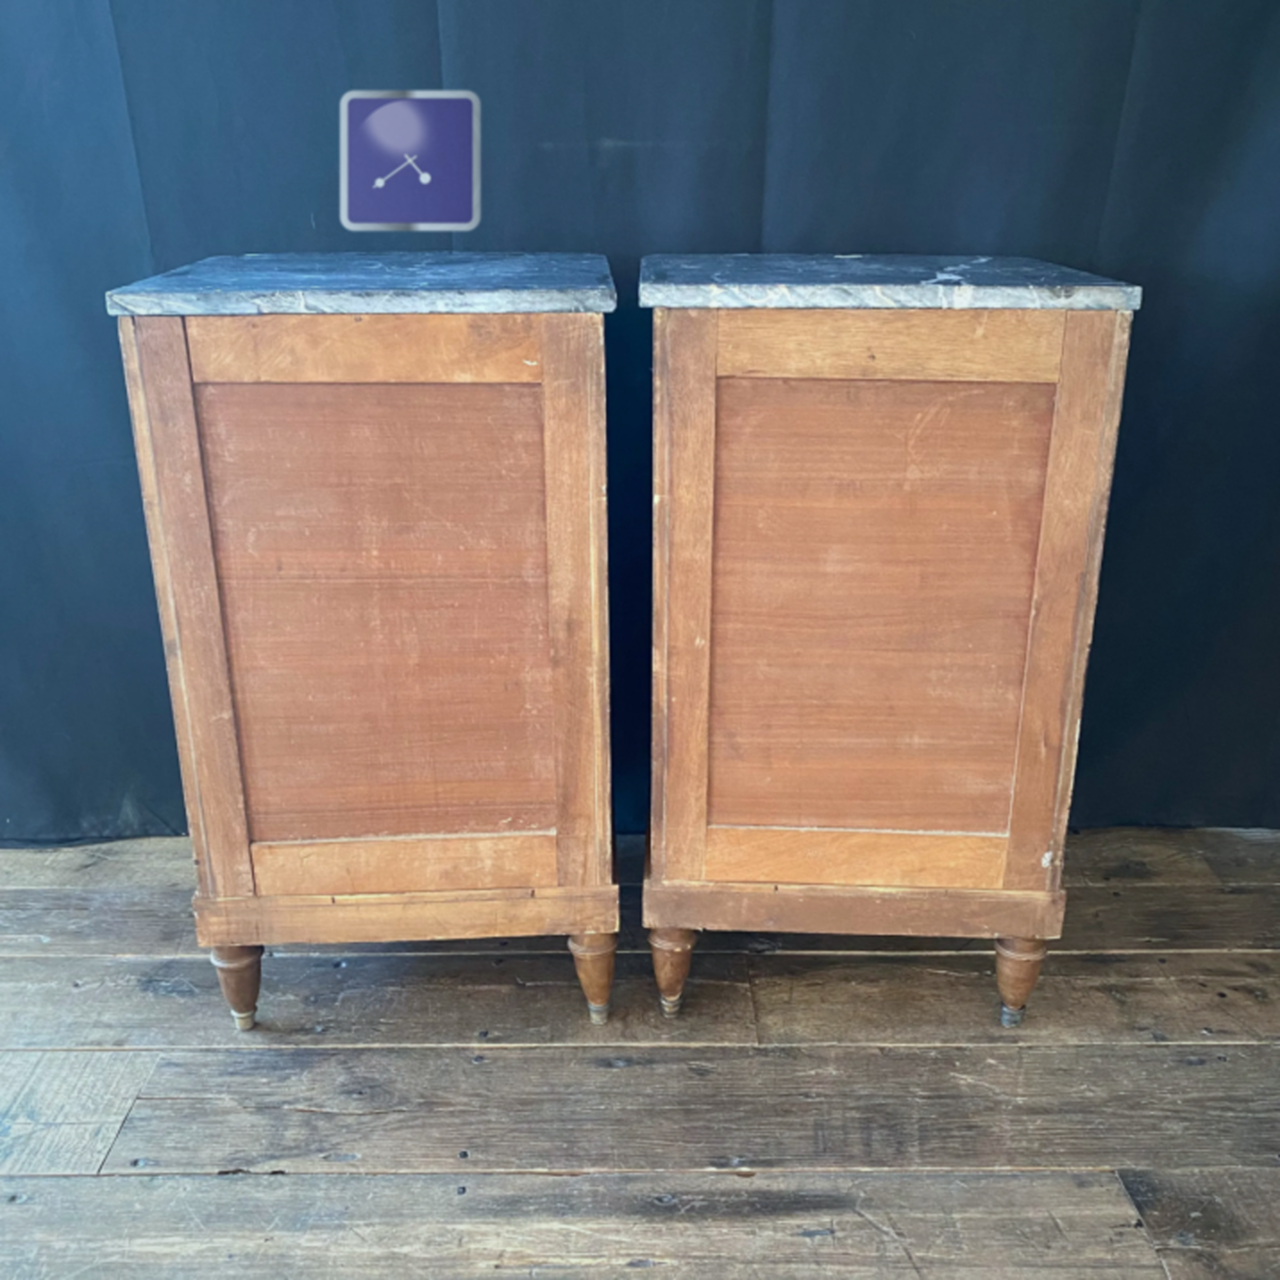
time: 4:39
